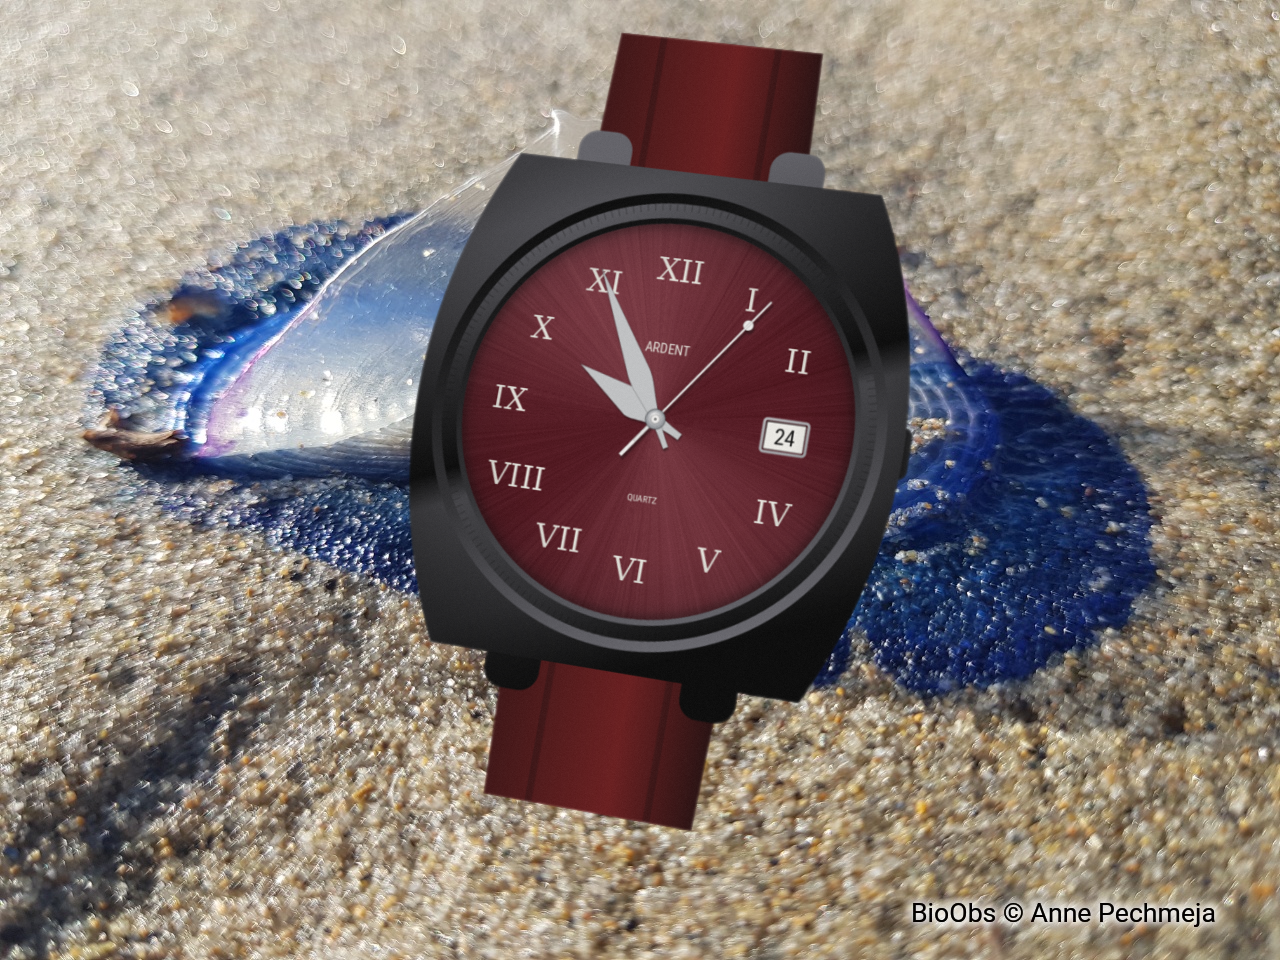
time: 9:55:06
